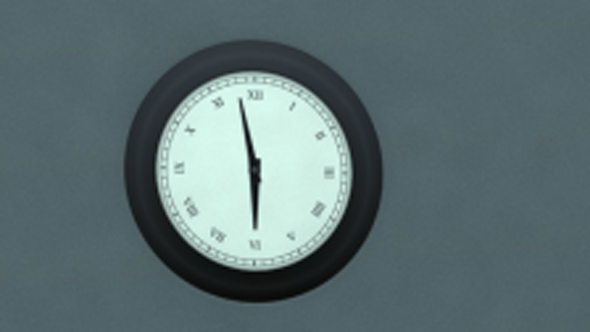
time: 5:58
